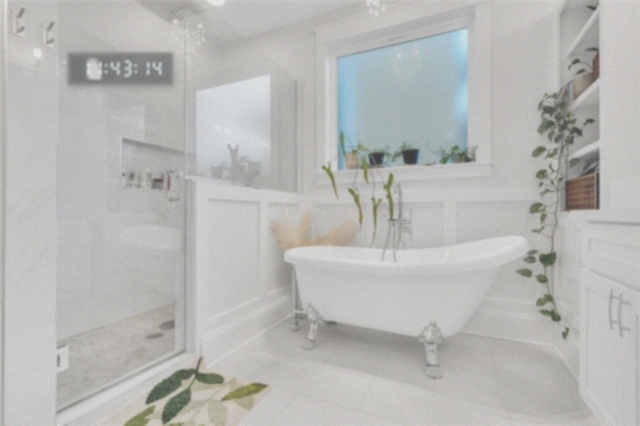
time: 11:43:14
